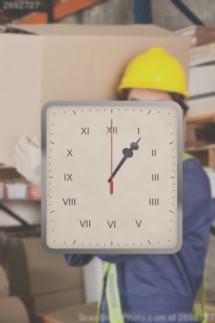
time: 1:06:00
